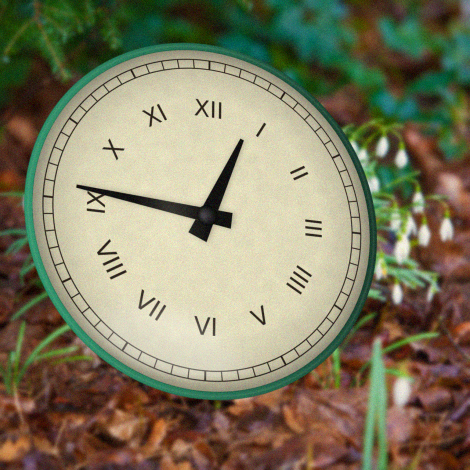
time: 12:46
